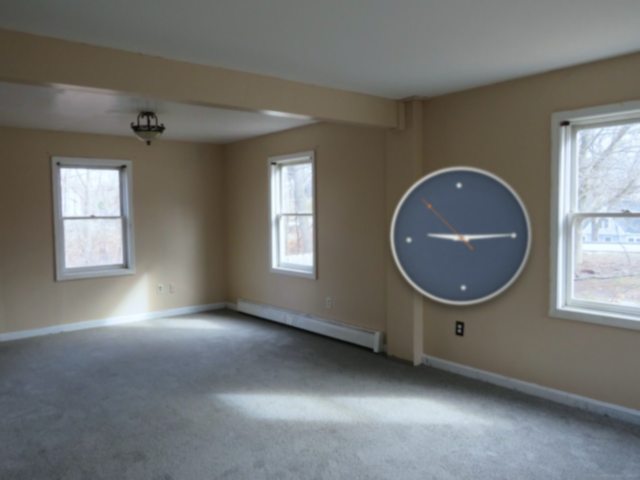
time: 9:14:53
